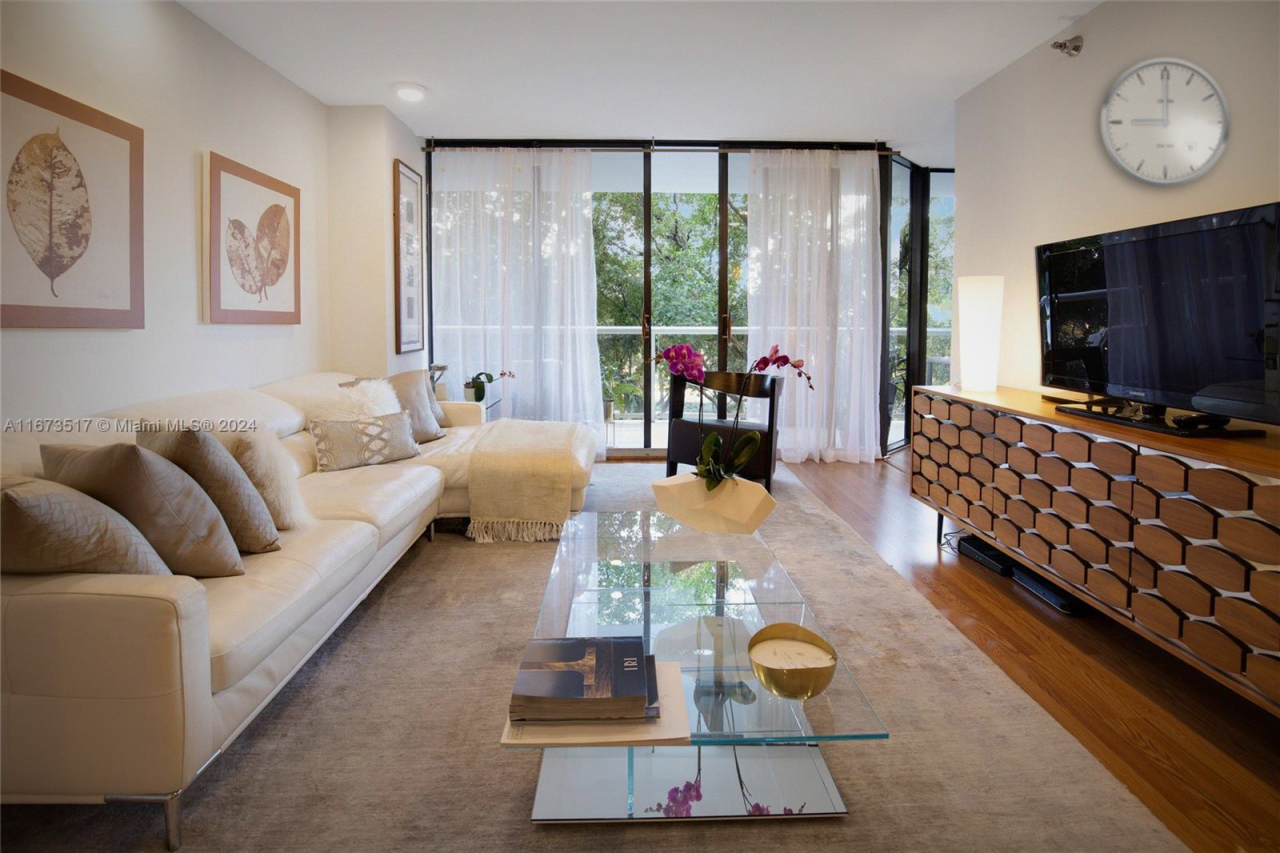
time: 9:00
